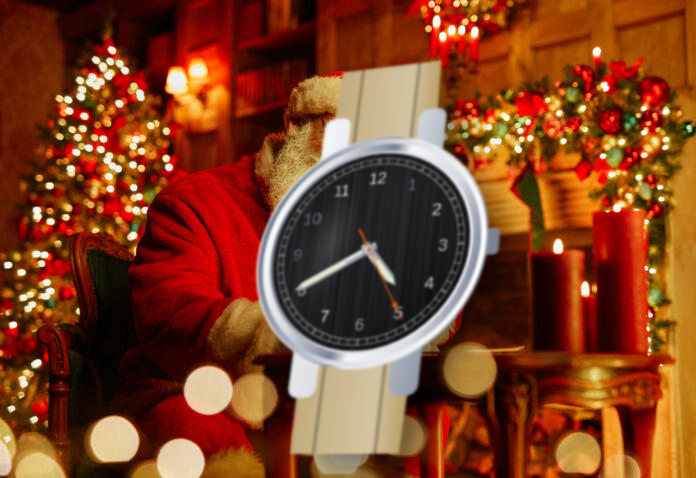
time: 4:40:25
